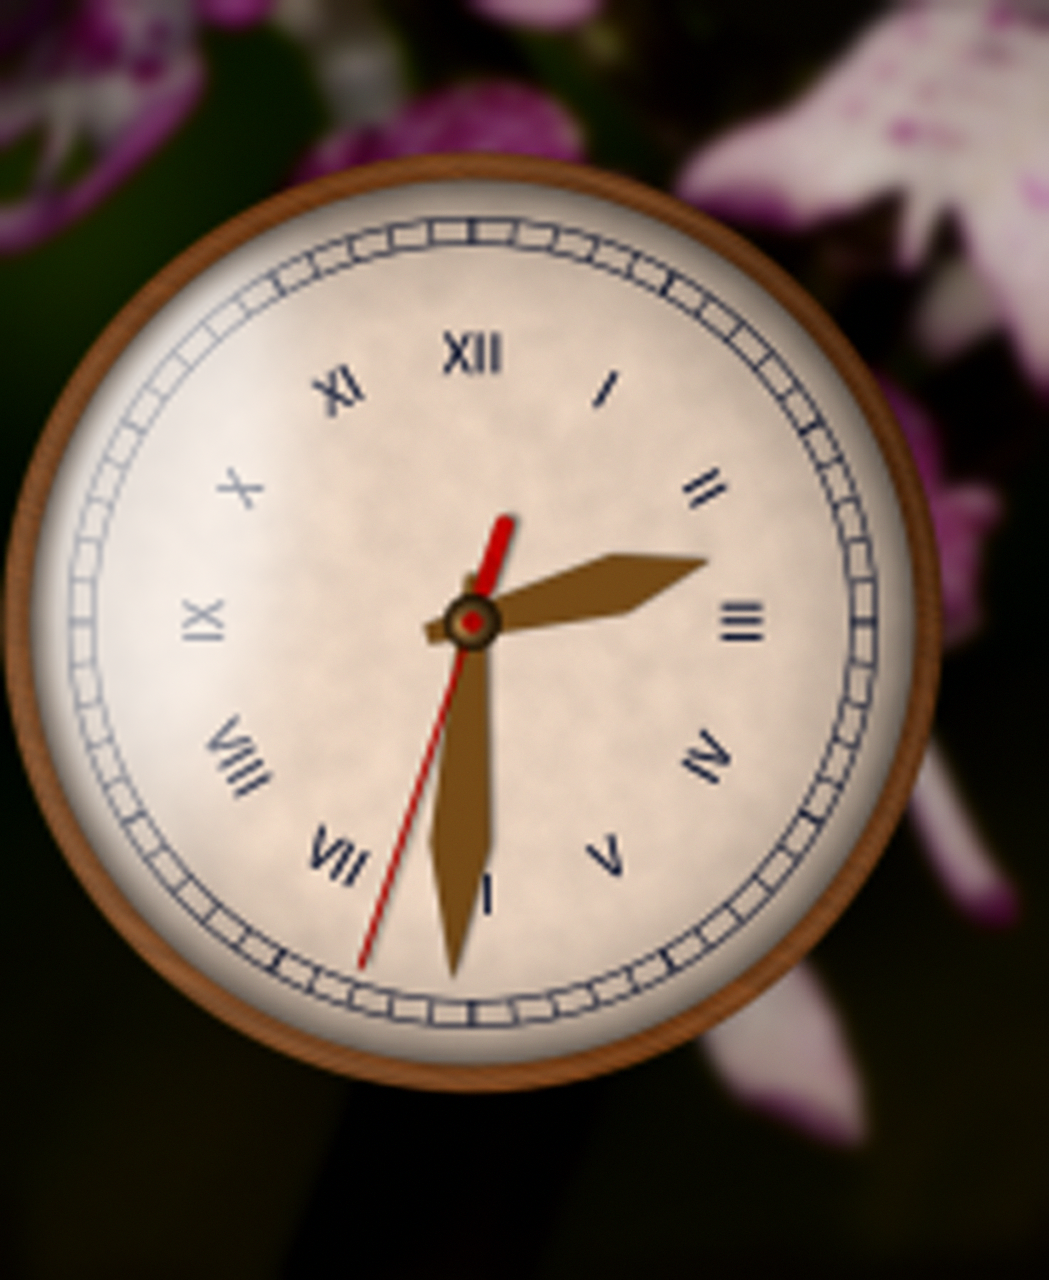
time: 2:30:33
